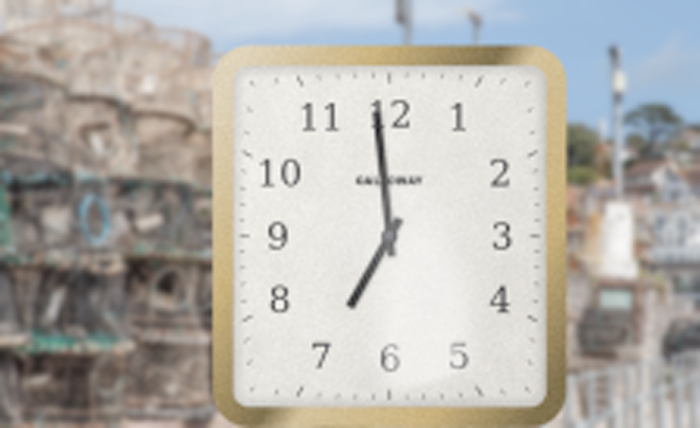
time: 6:59
